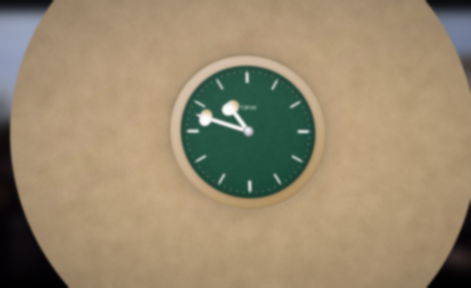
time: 10:48
